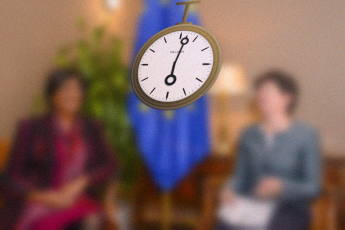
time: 6:02
